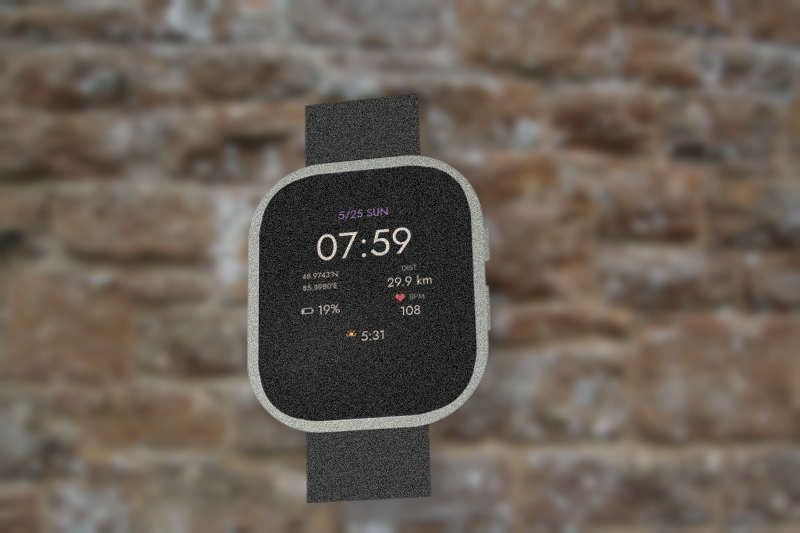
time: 7:59
